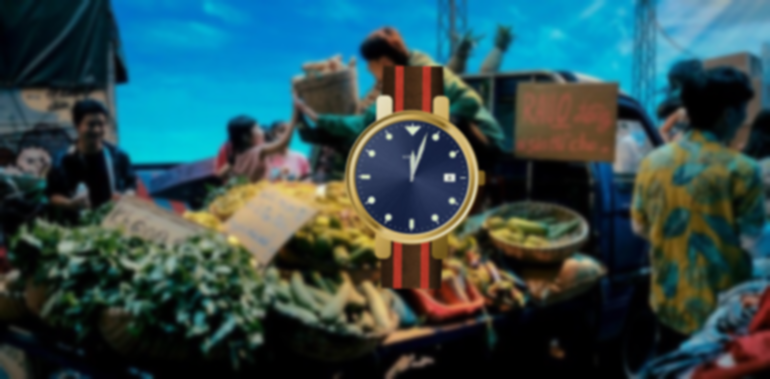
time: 12:03
